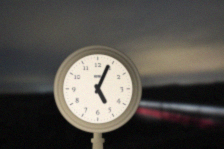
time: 5:04
